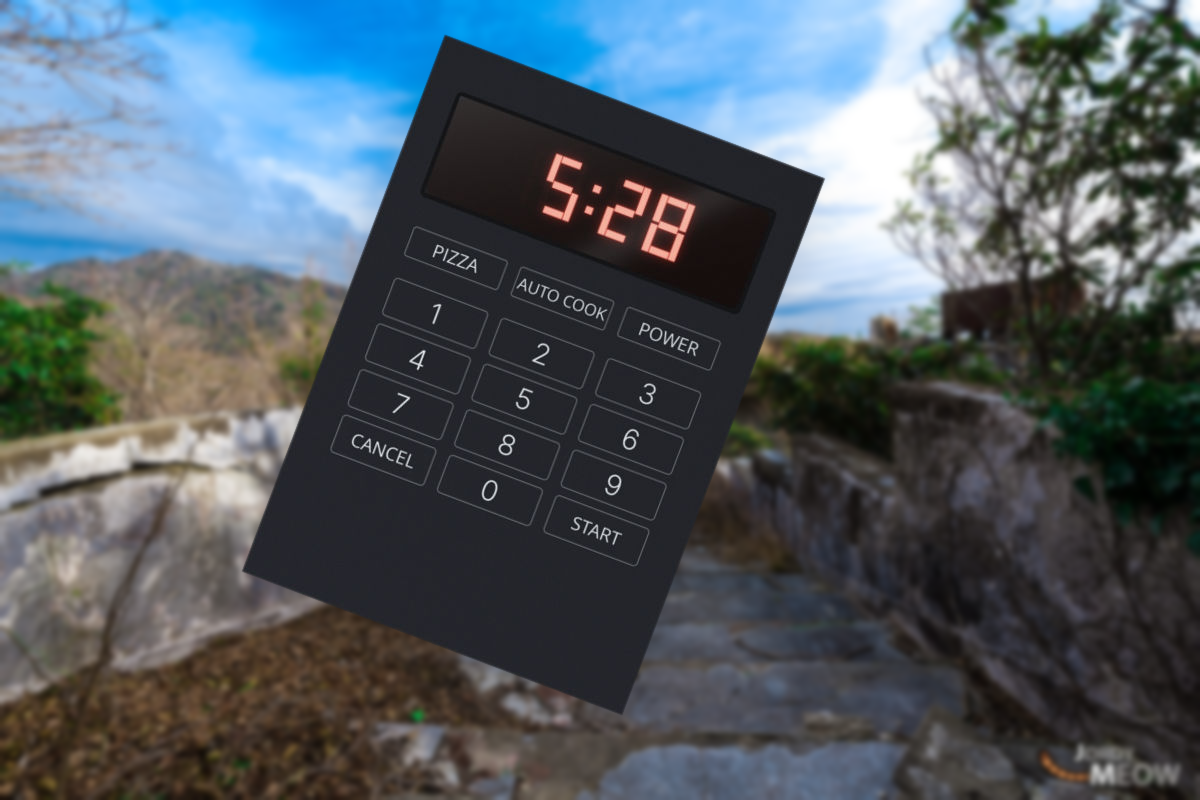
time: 5:28
